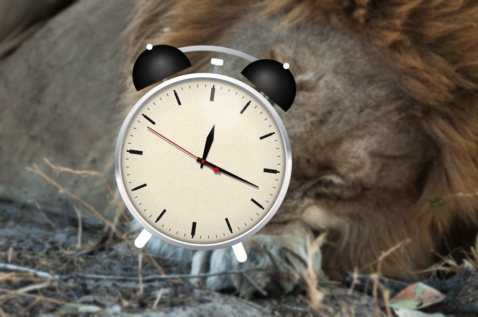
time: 12:17:49
